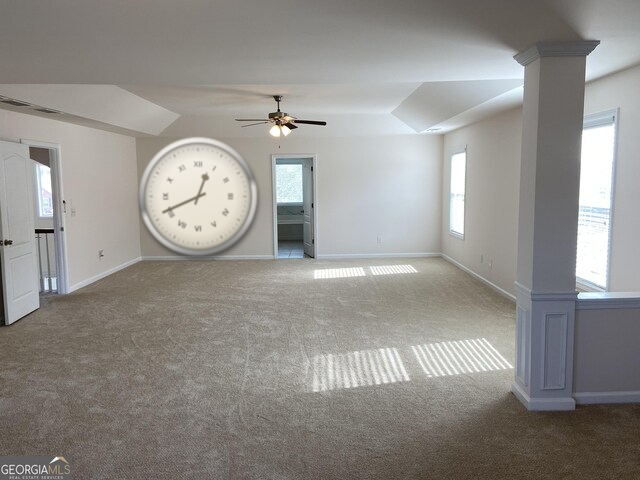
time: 12:41
